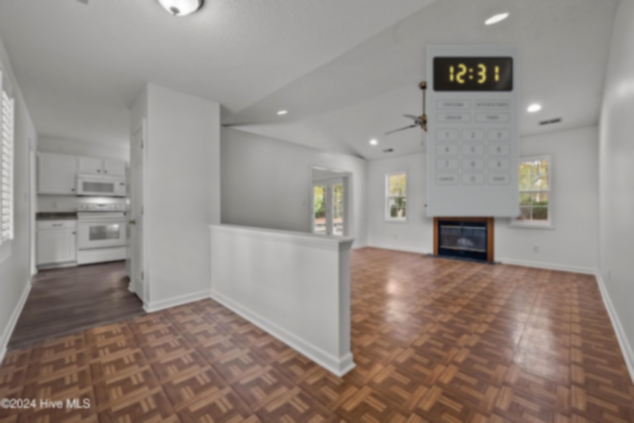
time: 12:31
